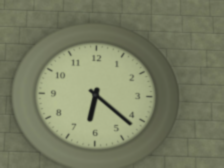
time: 6:22
